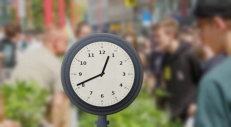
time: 12:41
